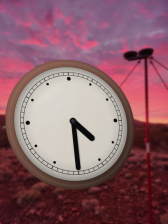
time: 4:30
